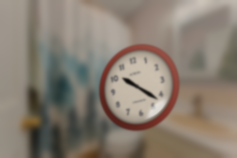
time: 10:22
